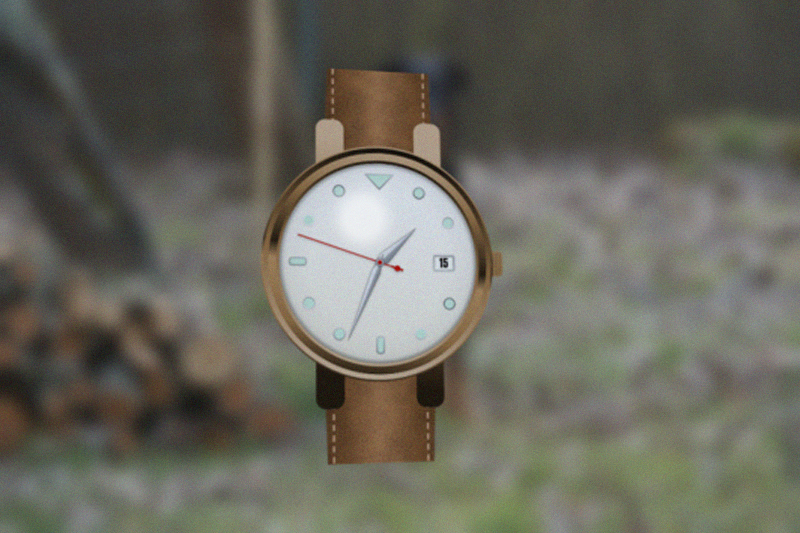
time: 1:33:48
